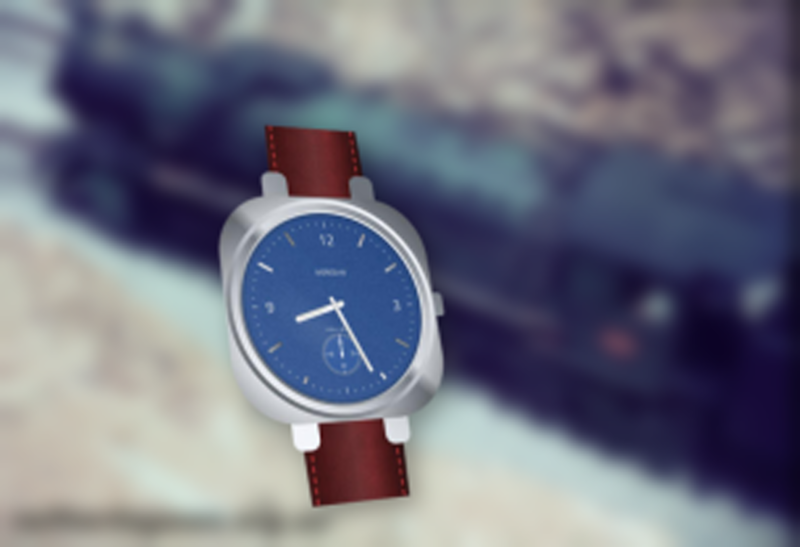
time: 8:26
